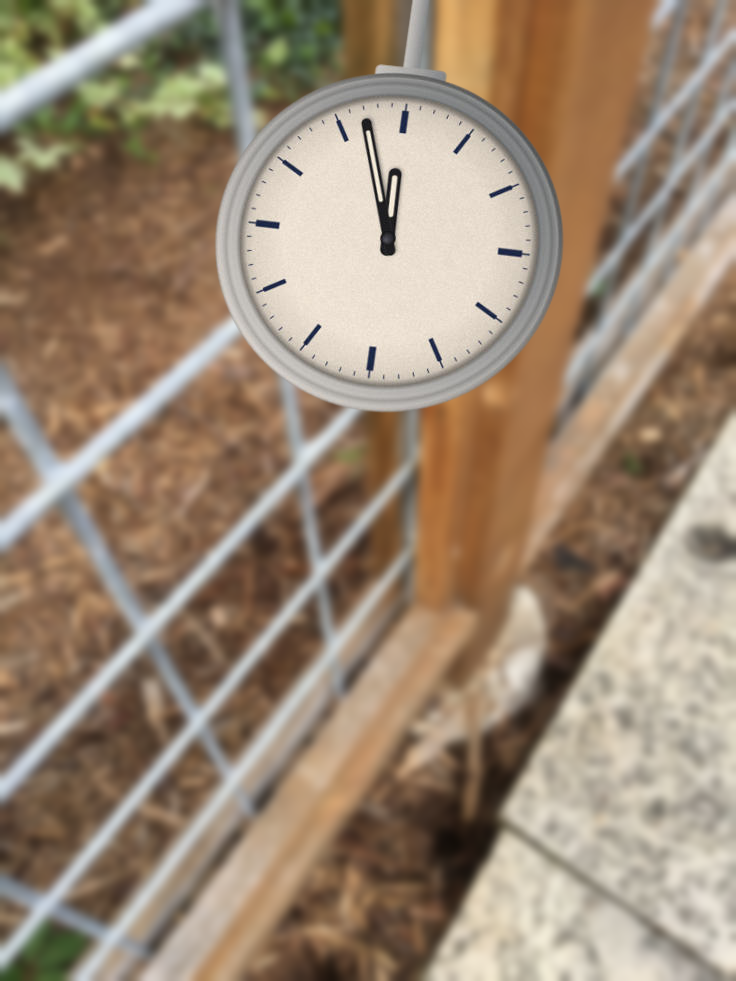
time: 11:57
